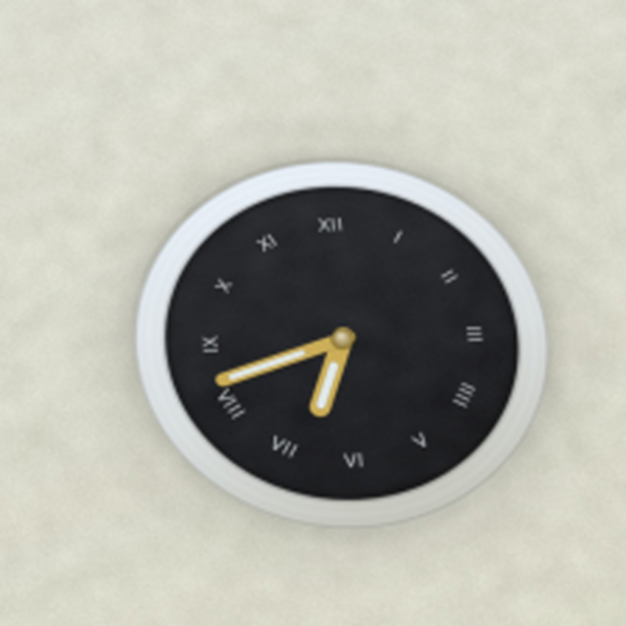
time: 6:42
